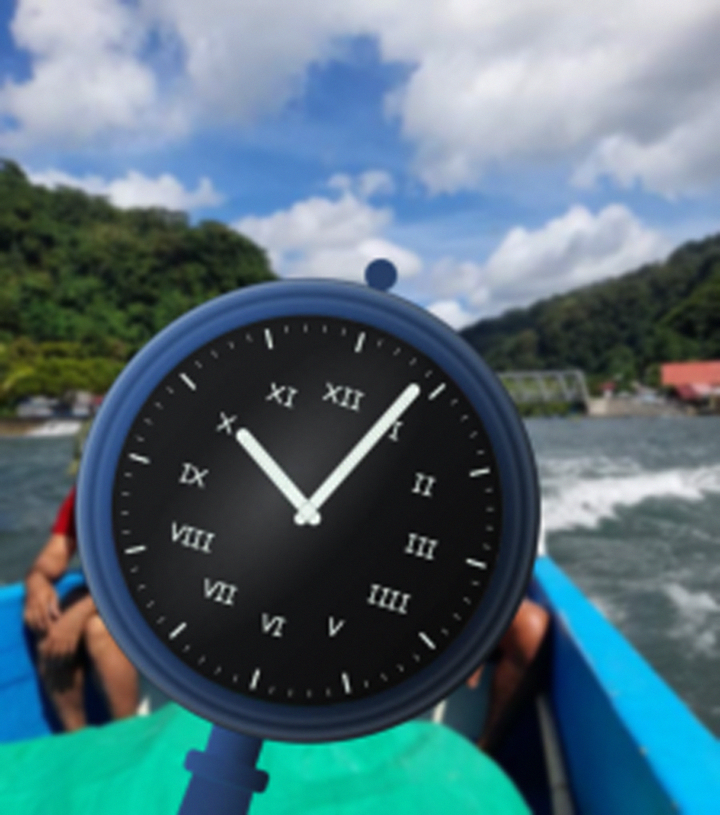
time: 10:04
